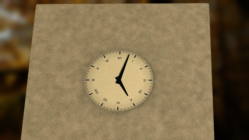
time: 5:03
